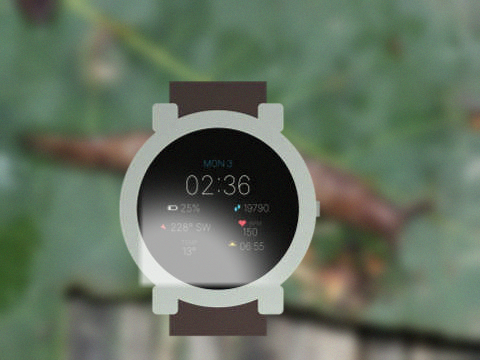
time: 2:36
